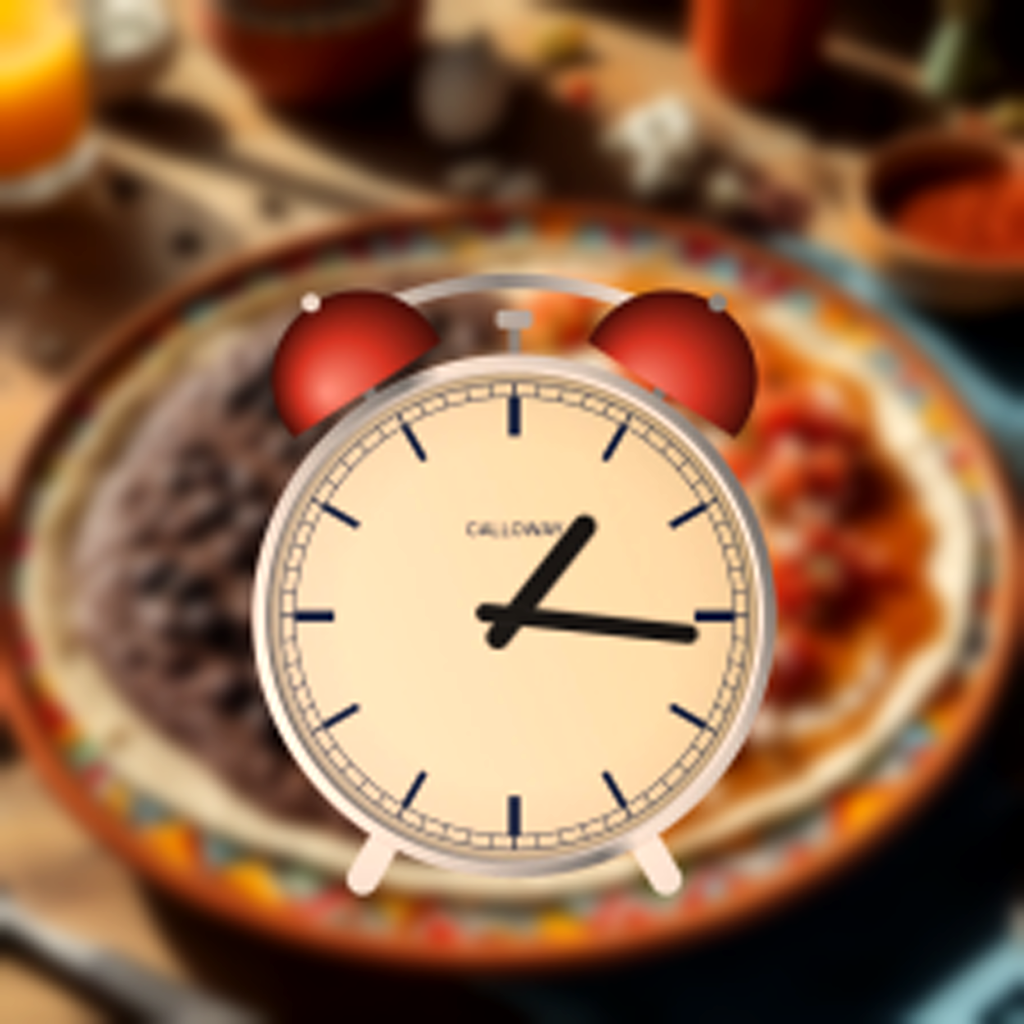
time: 1:16
